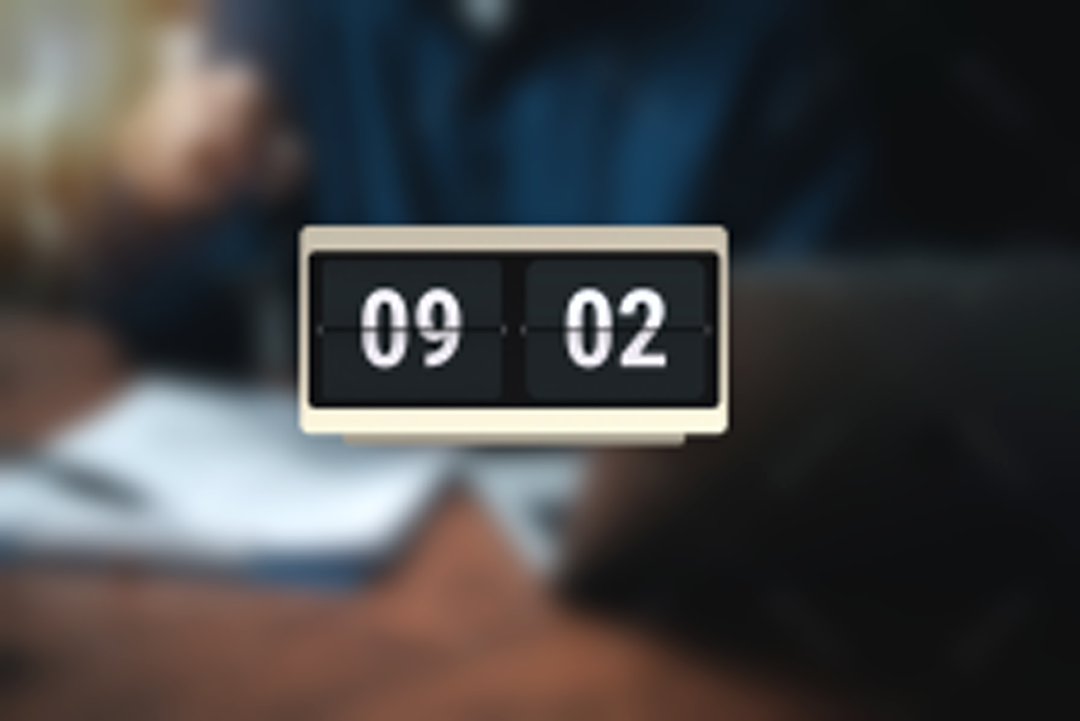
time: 9:02
